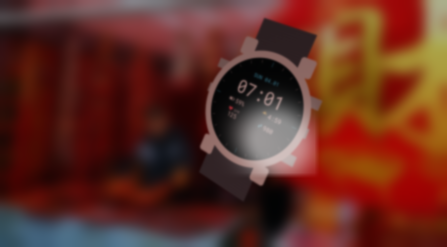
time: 7:01
